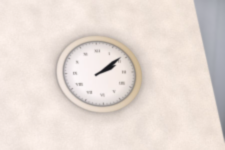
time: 2:09
